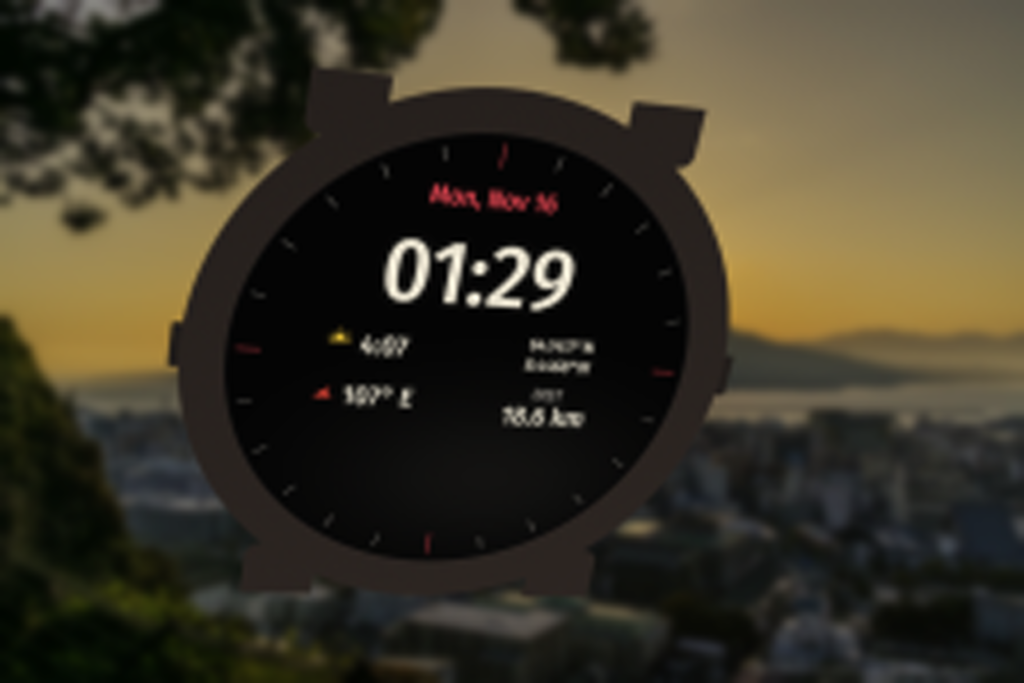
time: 1:29
